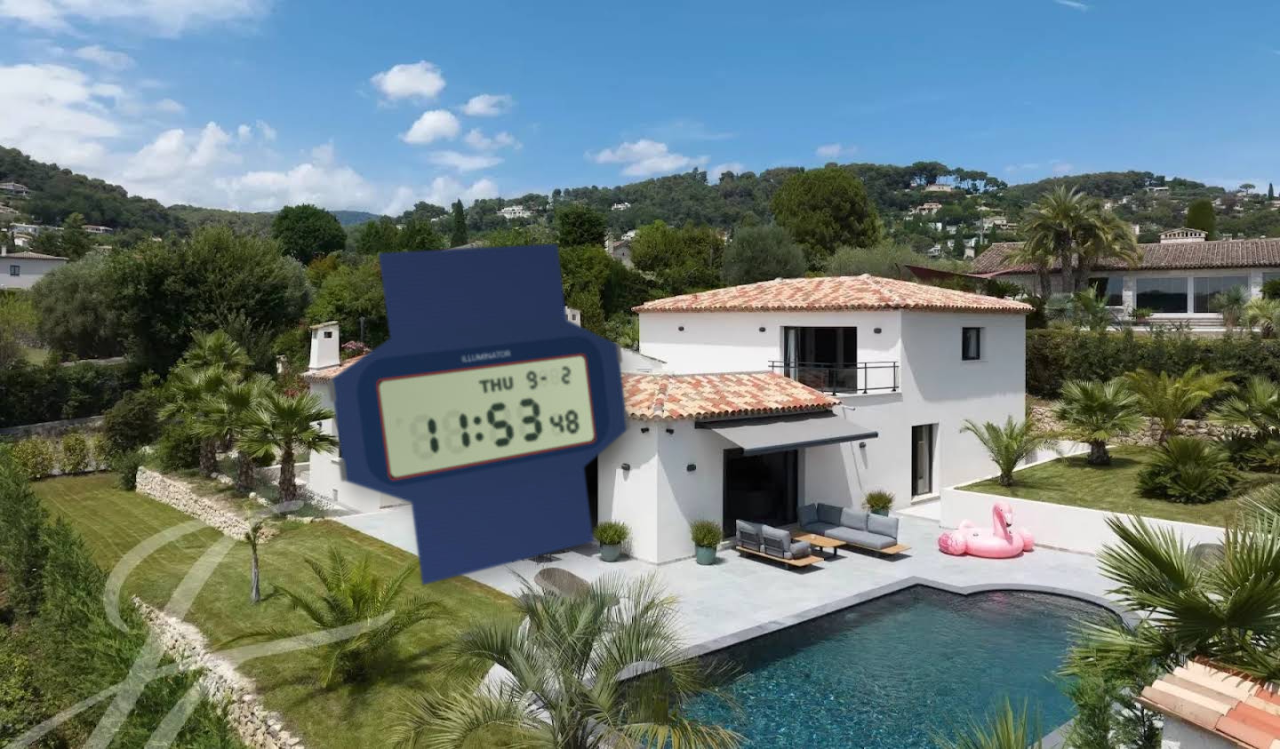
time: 11:53:48
